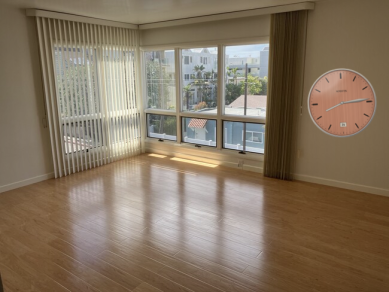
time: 8:14
